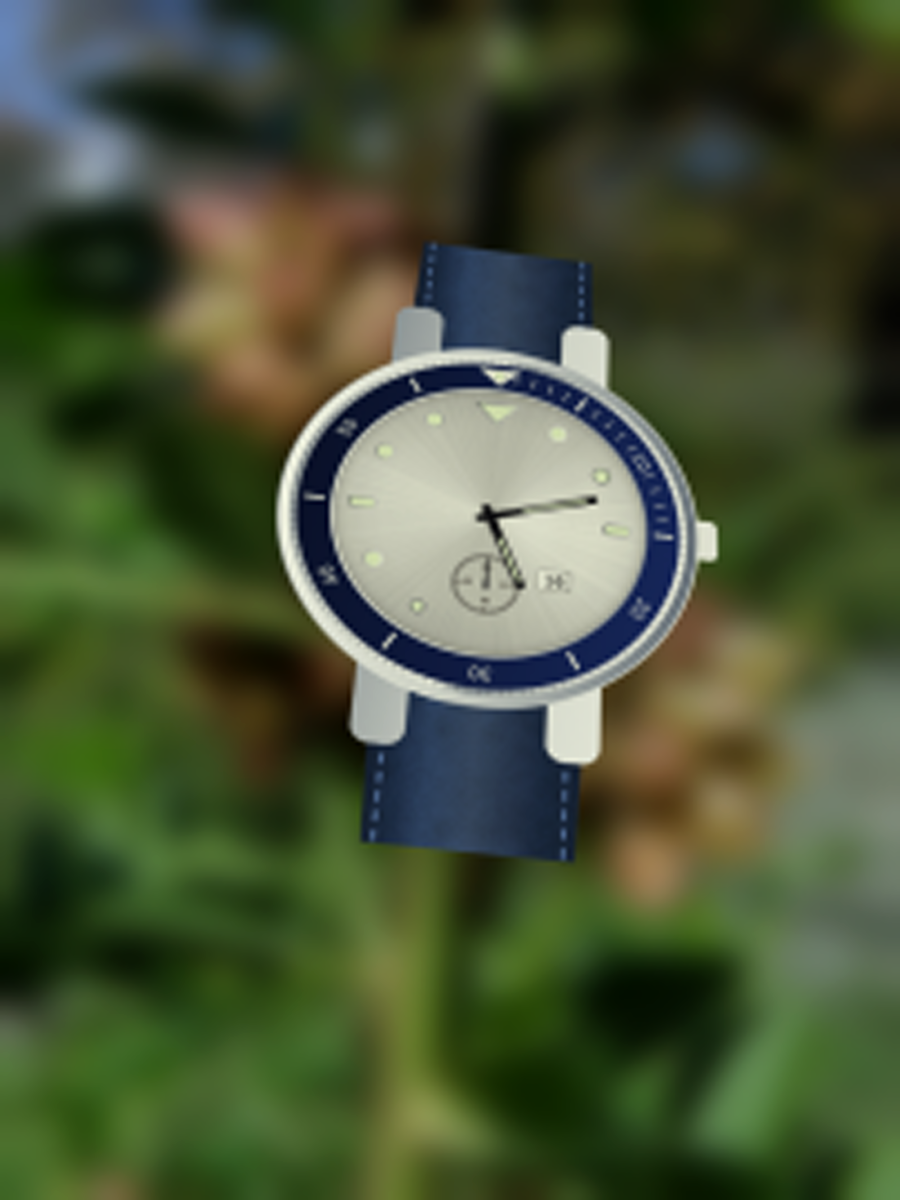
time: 5:12
